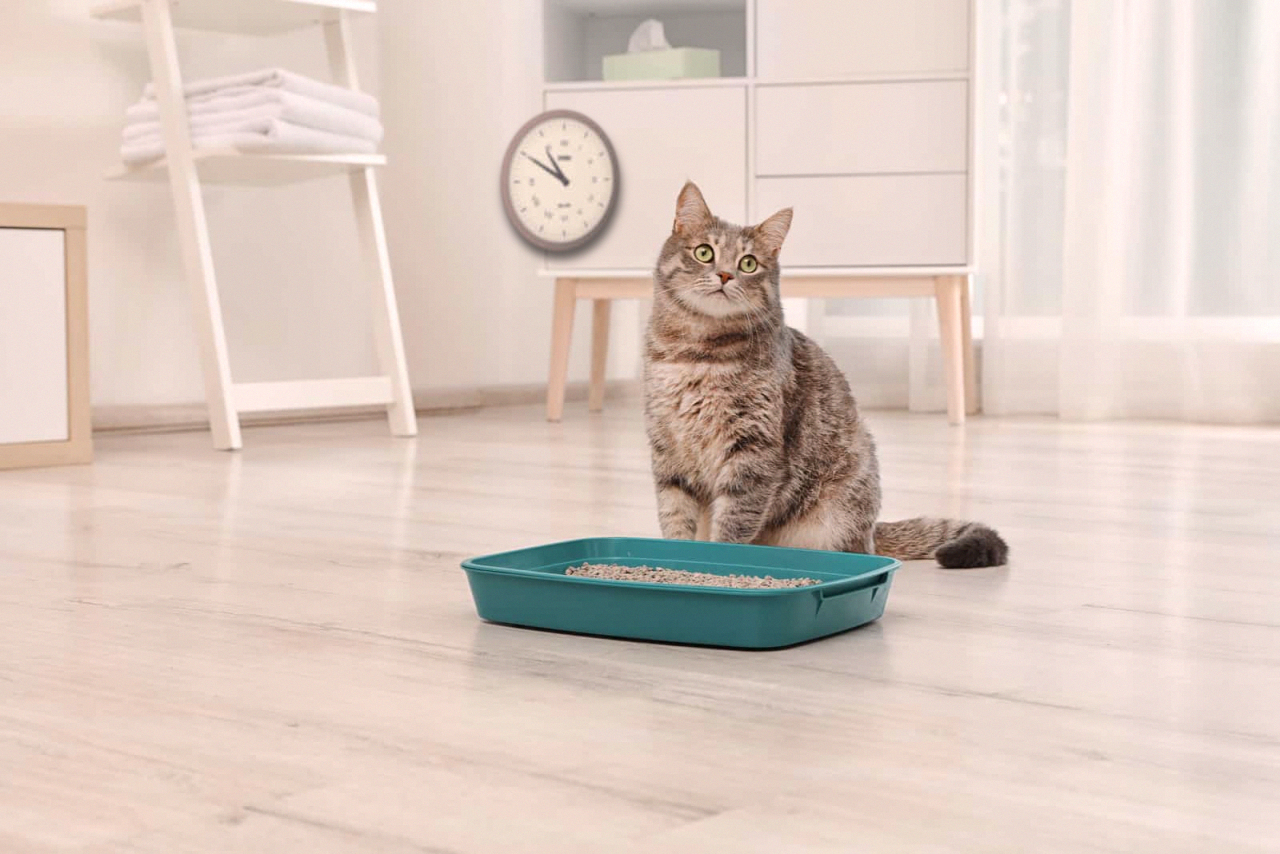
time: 10:50
